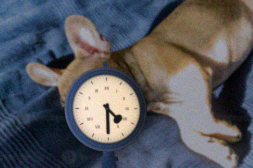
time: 4:30
